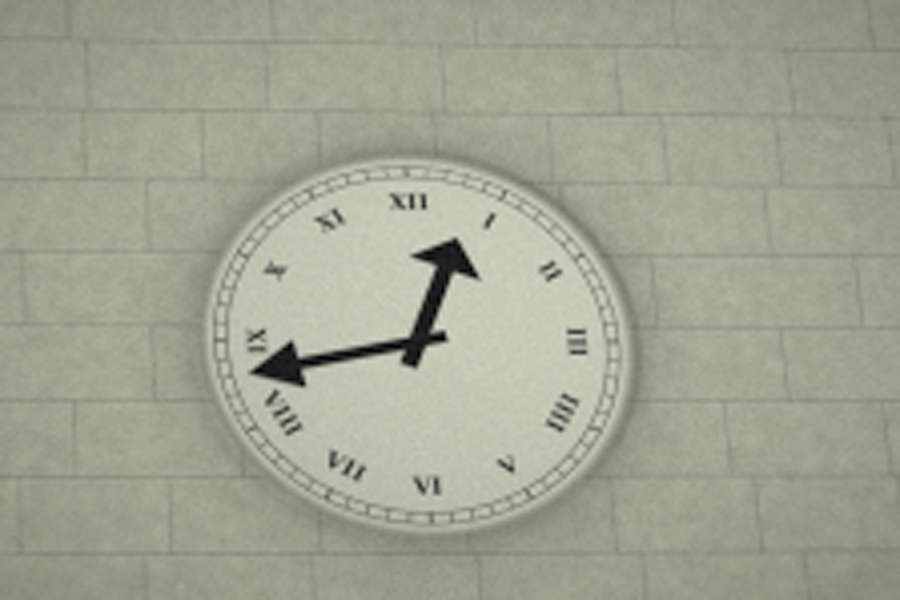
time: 12:43
